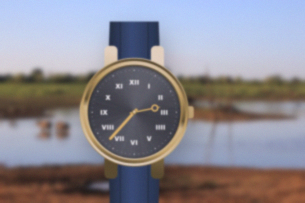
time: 2:37
